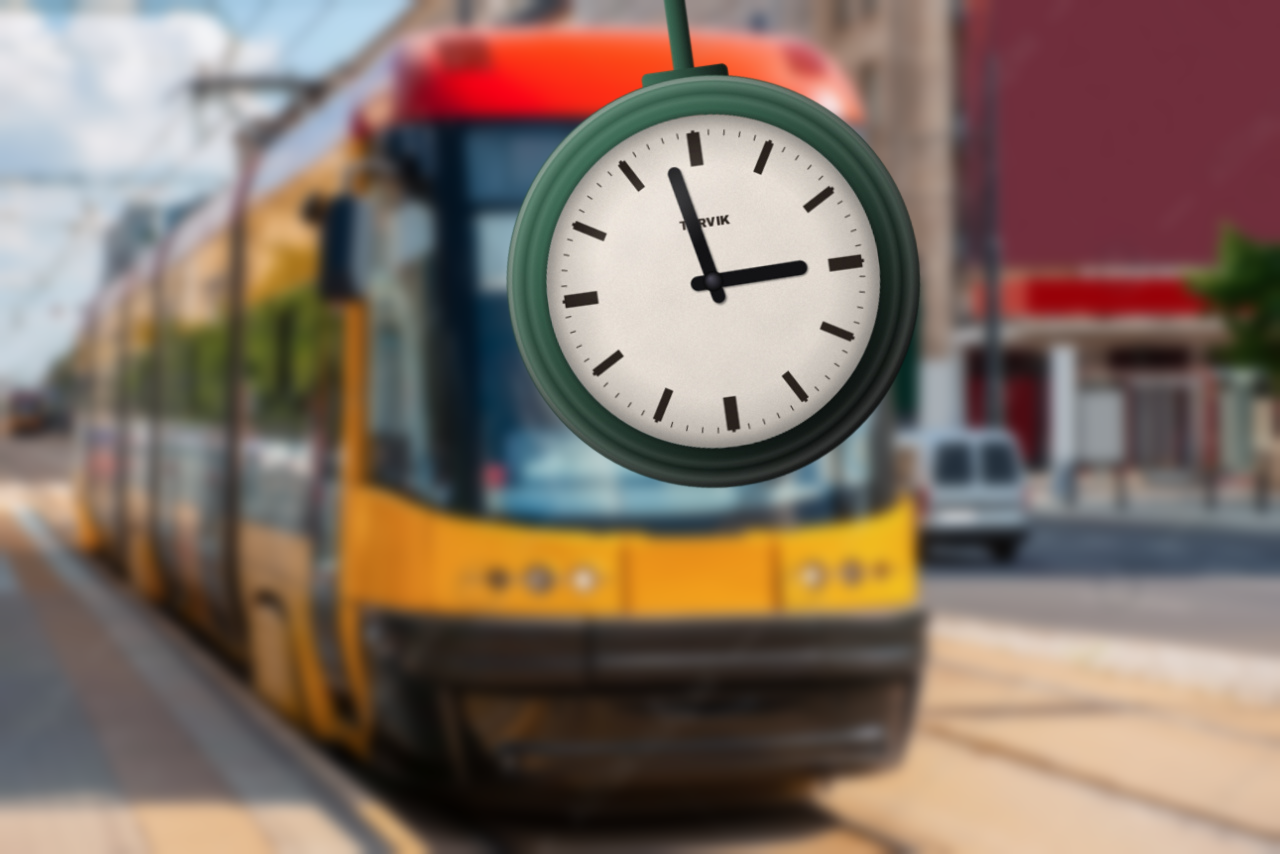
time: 2:58
